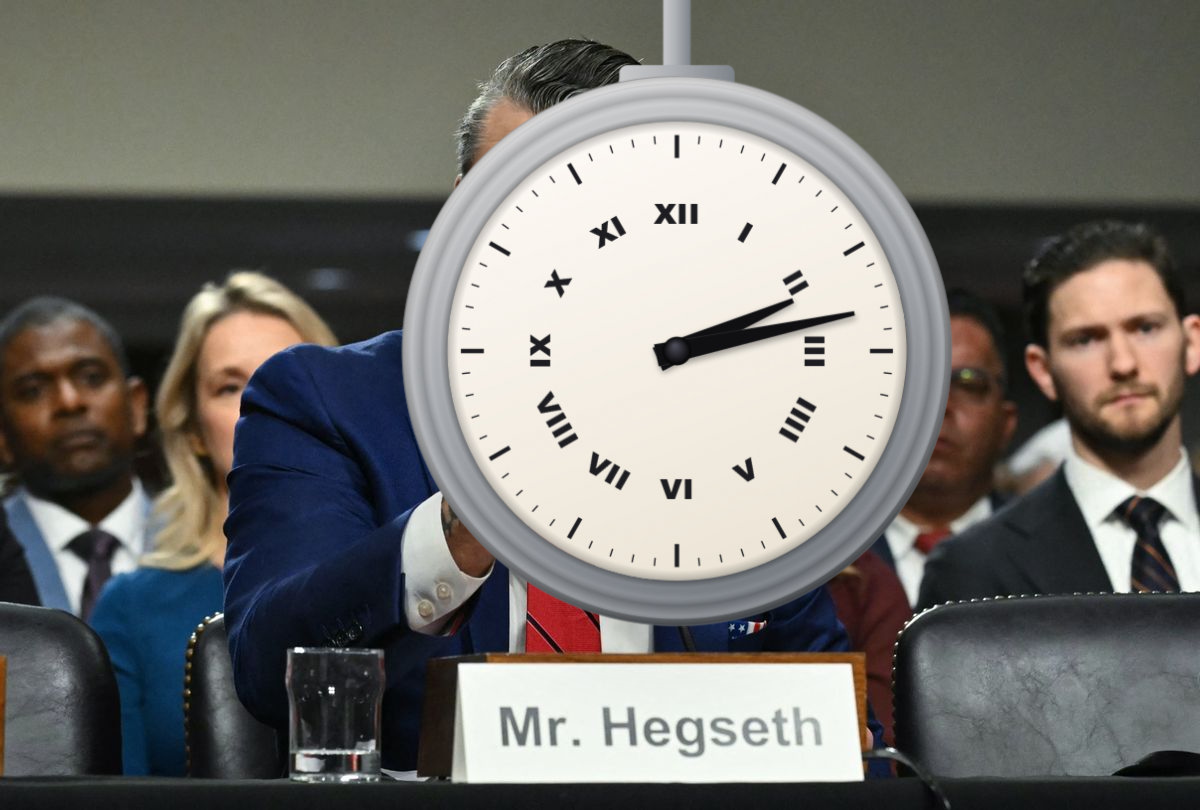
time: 2:13
